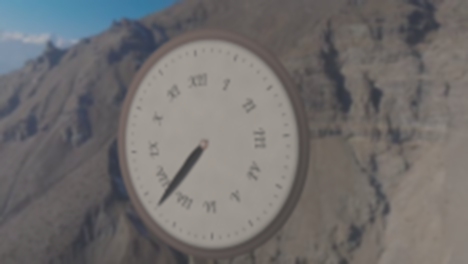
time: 7:38
